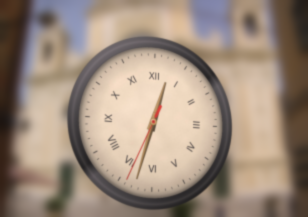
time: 12:32:34
